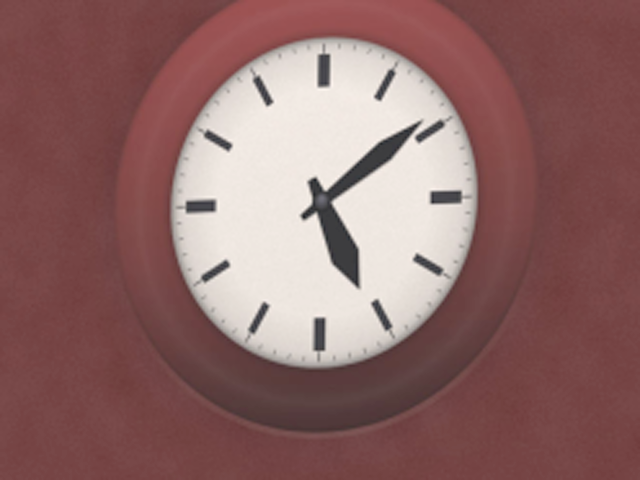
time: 5:09
